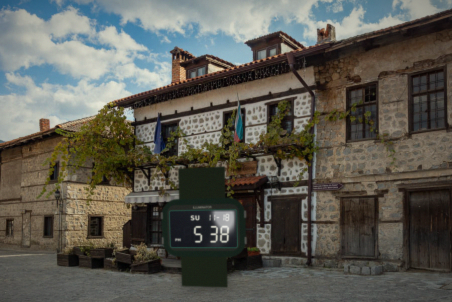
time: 5:38
